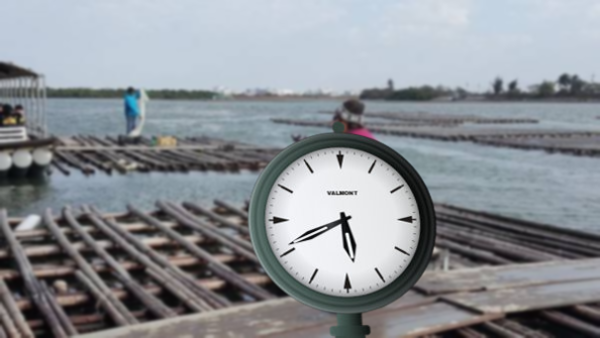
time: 5:41
